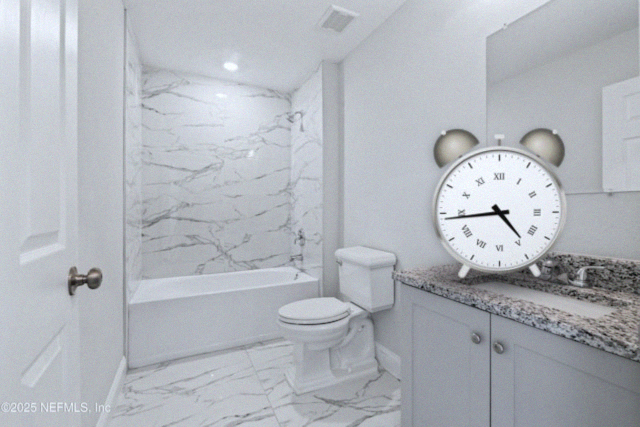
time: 4:44
